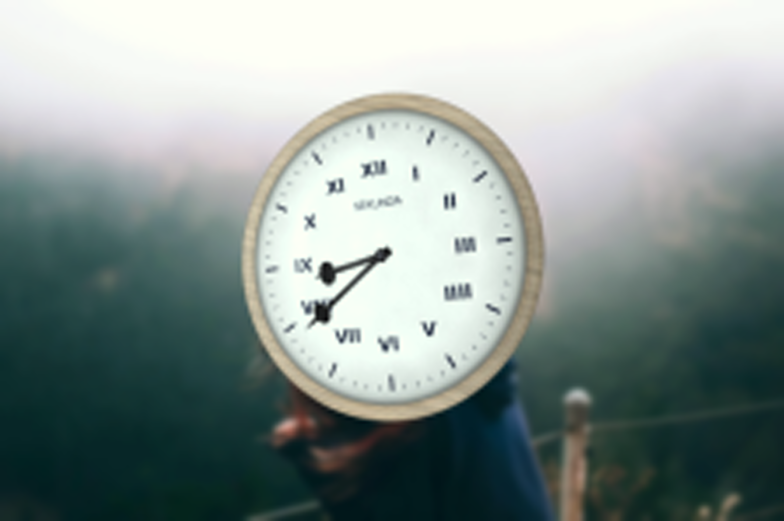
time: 8:39
